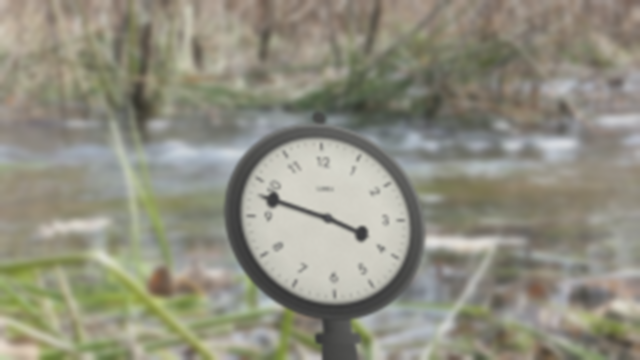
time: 3:48
